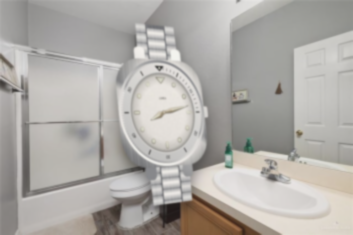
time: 8:13
